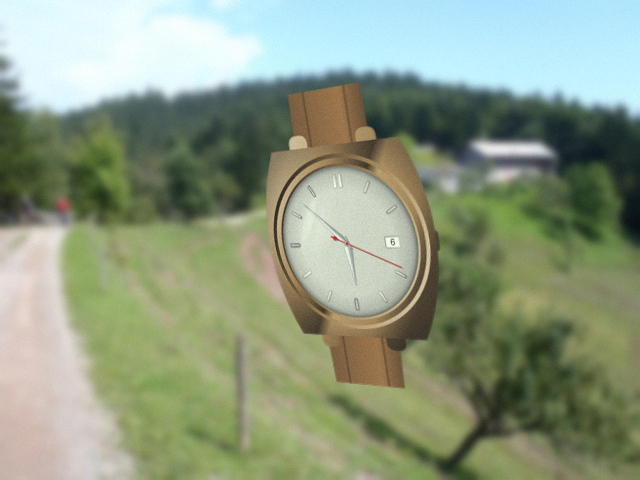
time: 5:52:19
